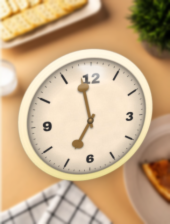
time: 6:58
